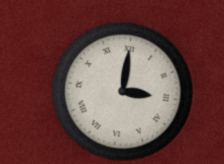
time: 3:00
